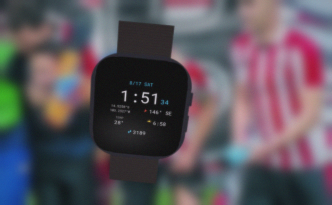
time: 1:51
